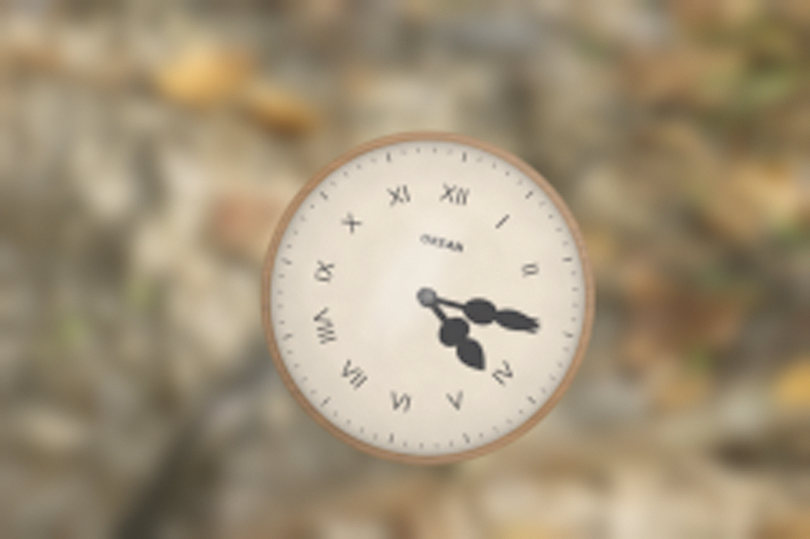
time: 4:15
